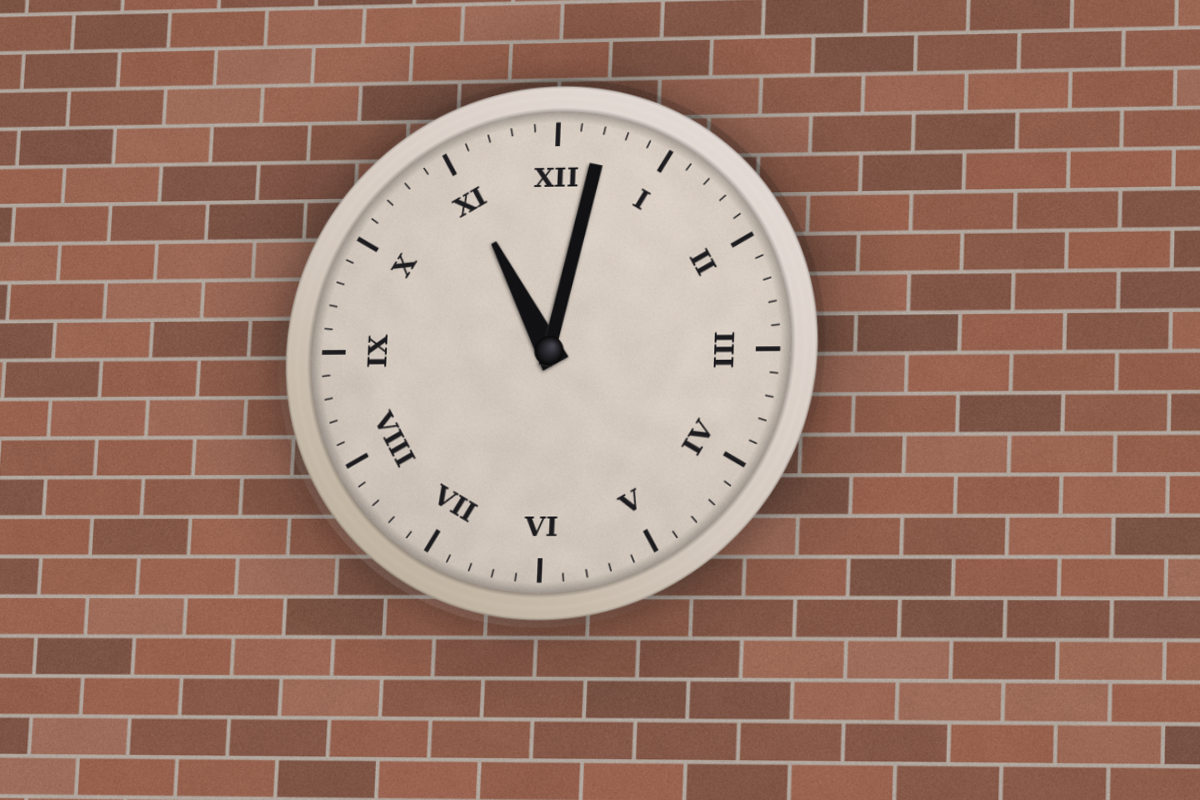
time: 11:02
